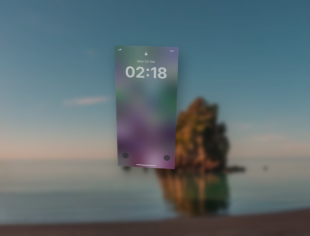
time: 2:18
